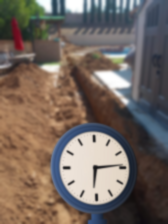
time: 6:14
